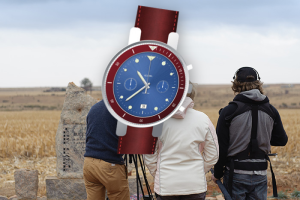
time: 10:38
